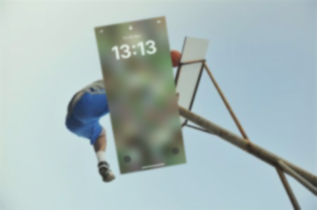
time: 13:13
